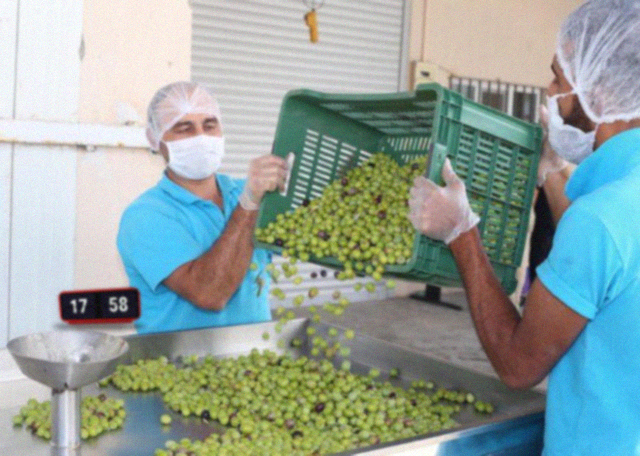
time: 17:58
